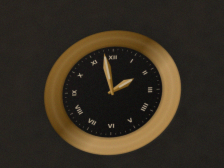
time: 1:58
